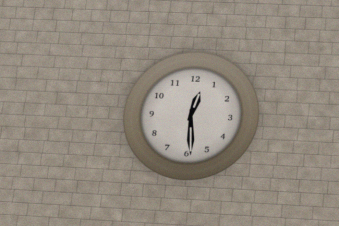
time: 12:29
